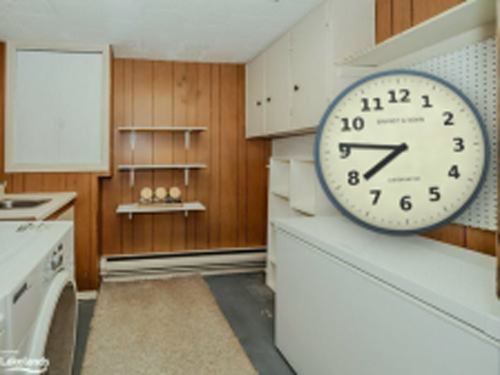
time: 7:46
